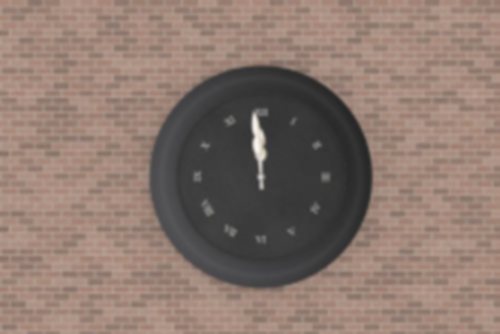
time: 11:59
